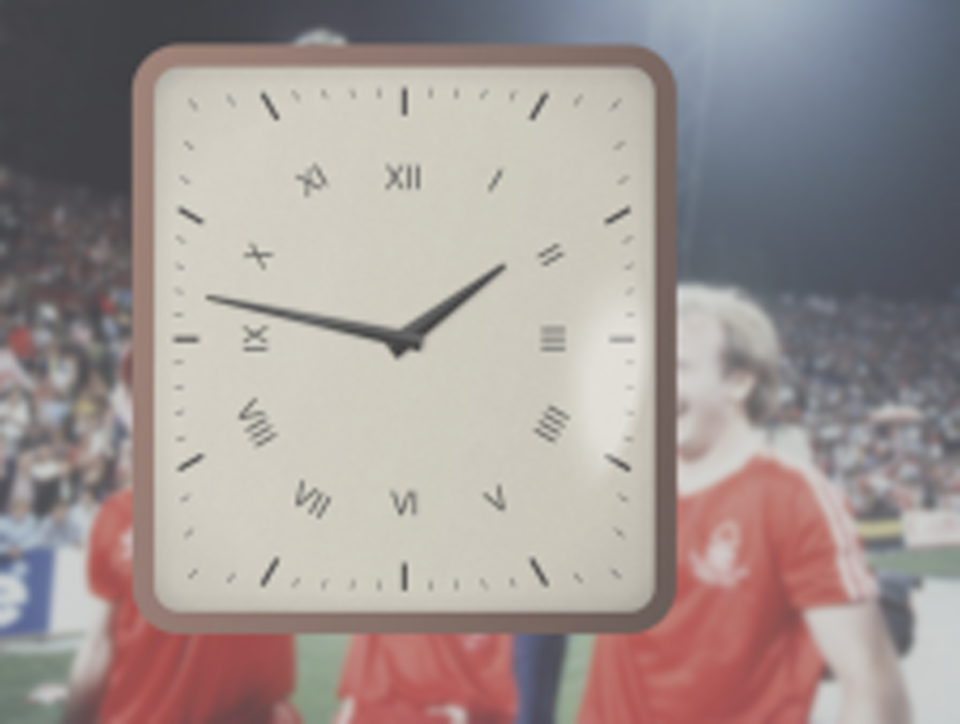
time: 1:47
